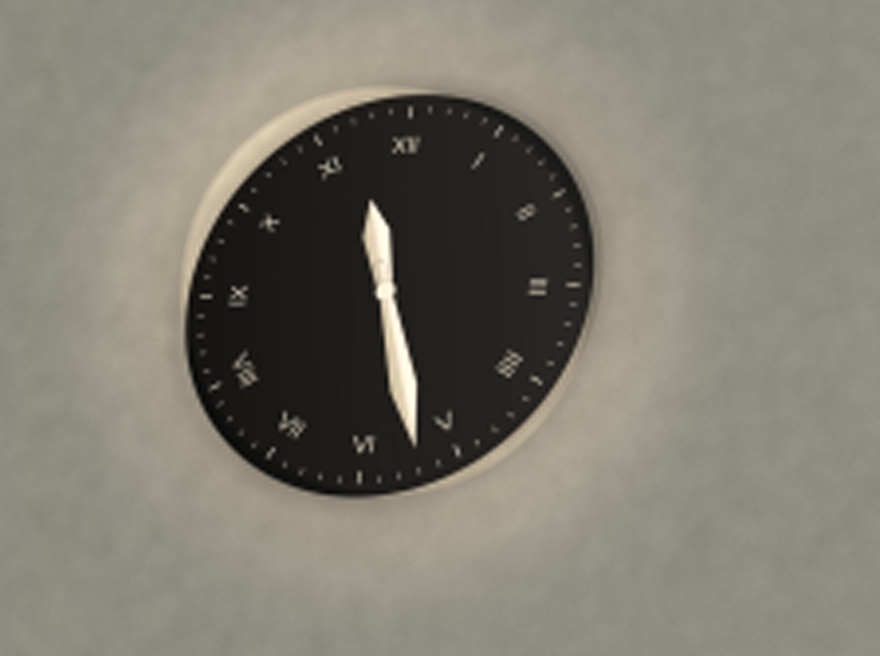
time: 11:27
